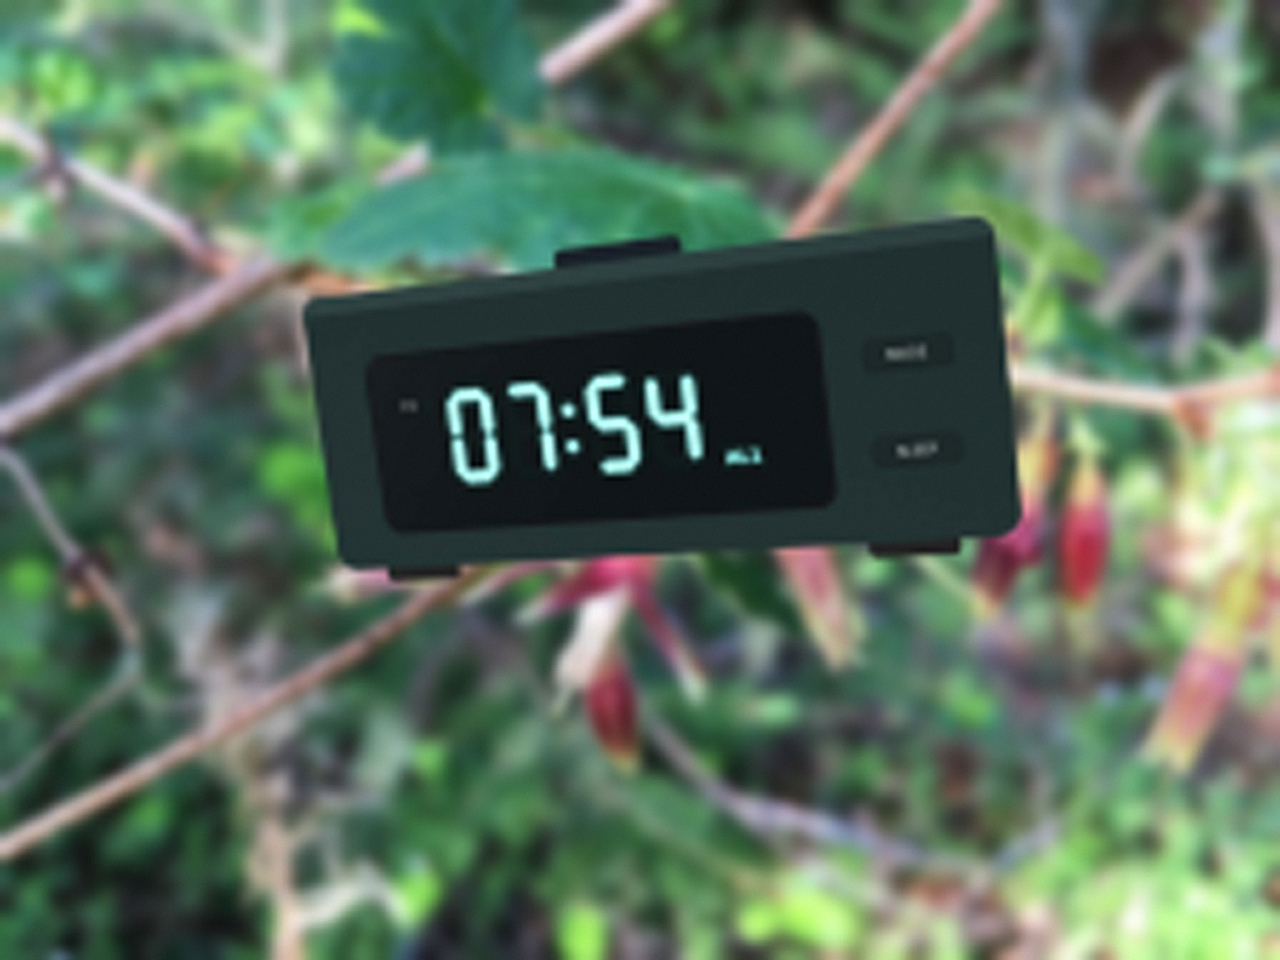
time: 7:54
